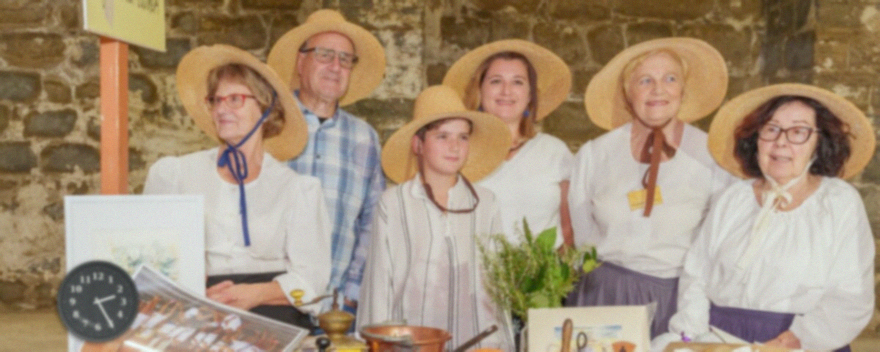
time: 2:25
